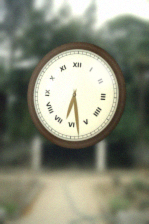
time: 6:28
